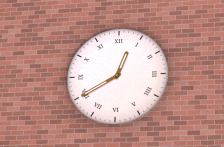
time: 12:40
